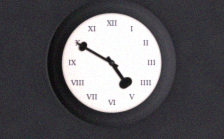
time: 4:50
